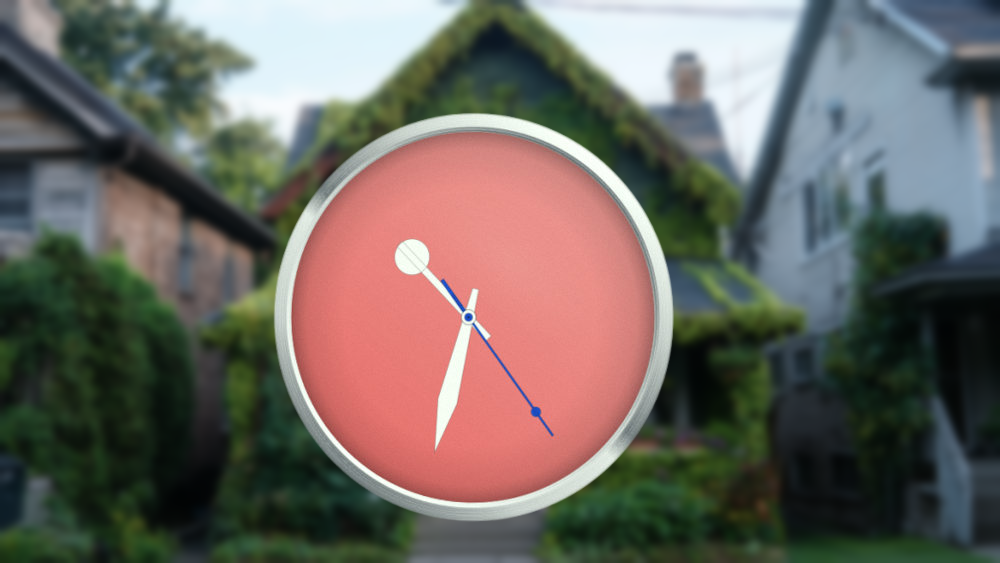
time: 10:32:24
